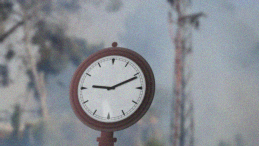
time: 9:11
